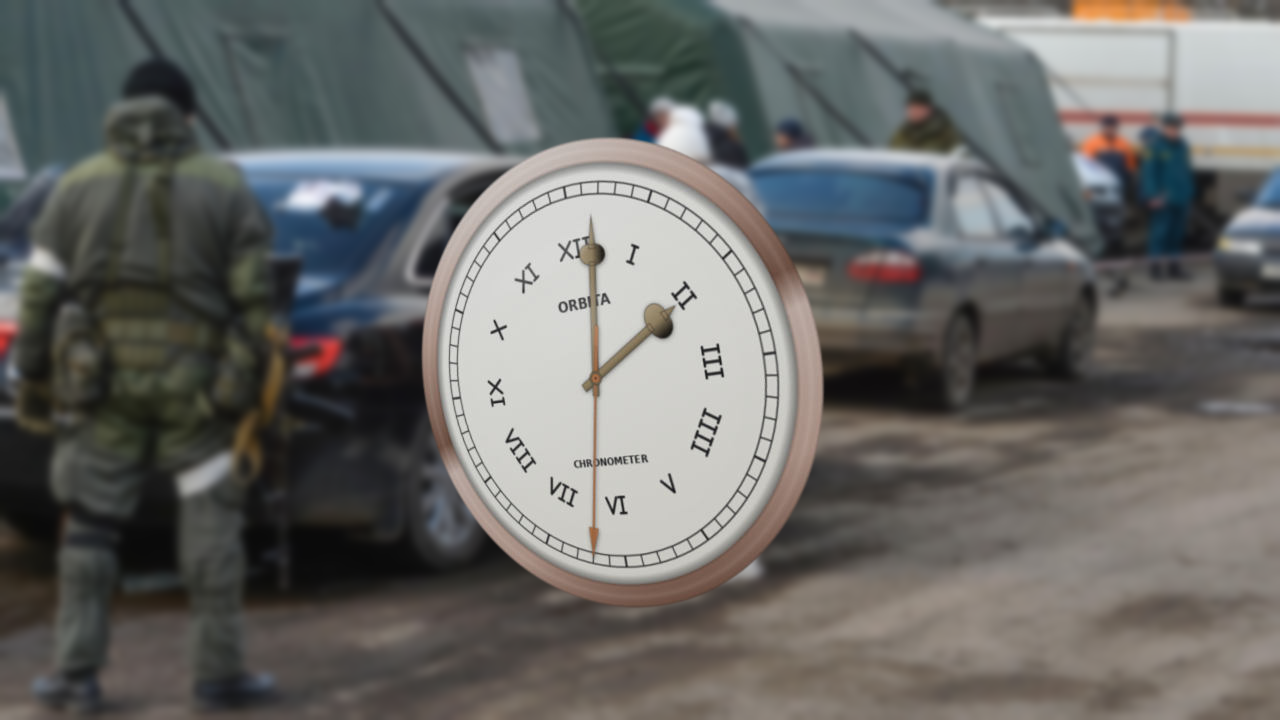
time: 2:01:32
